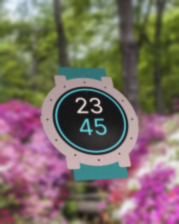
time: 23:45
